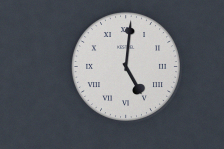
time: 5:01
